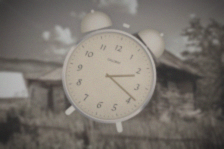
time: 2:19
